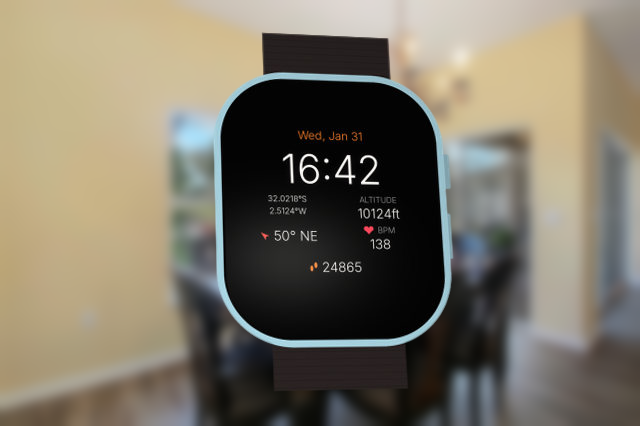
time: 16:42
